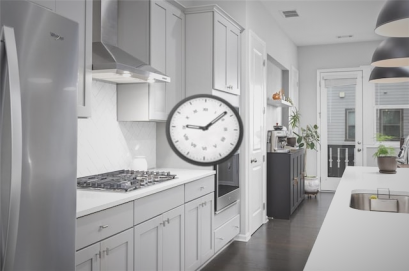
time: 9:08
